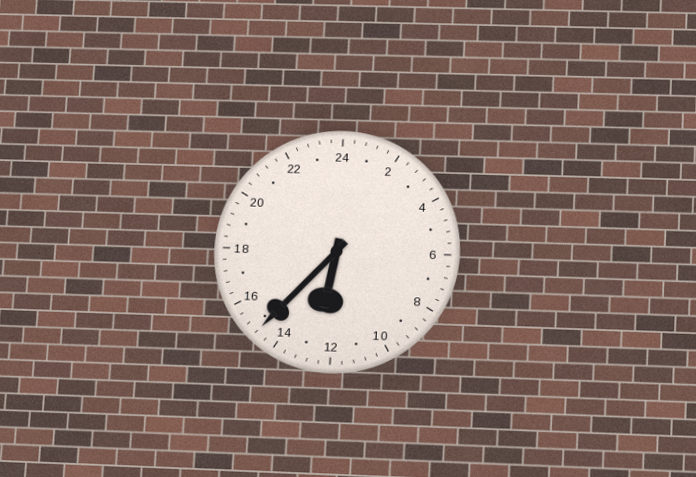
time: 12:37
